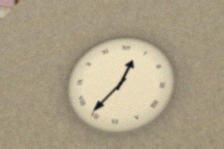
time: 12:36
